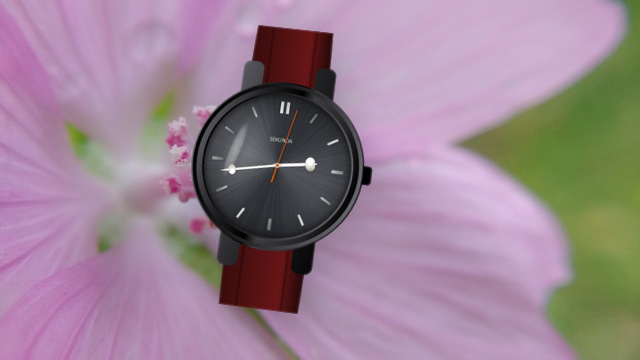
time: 2:43:02
